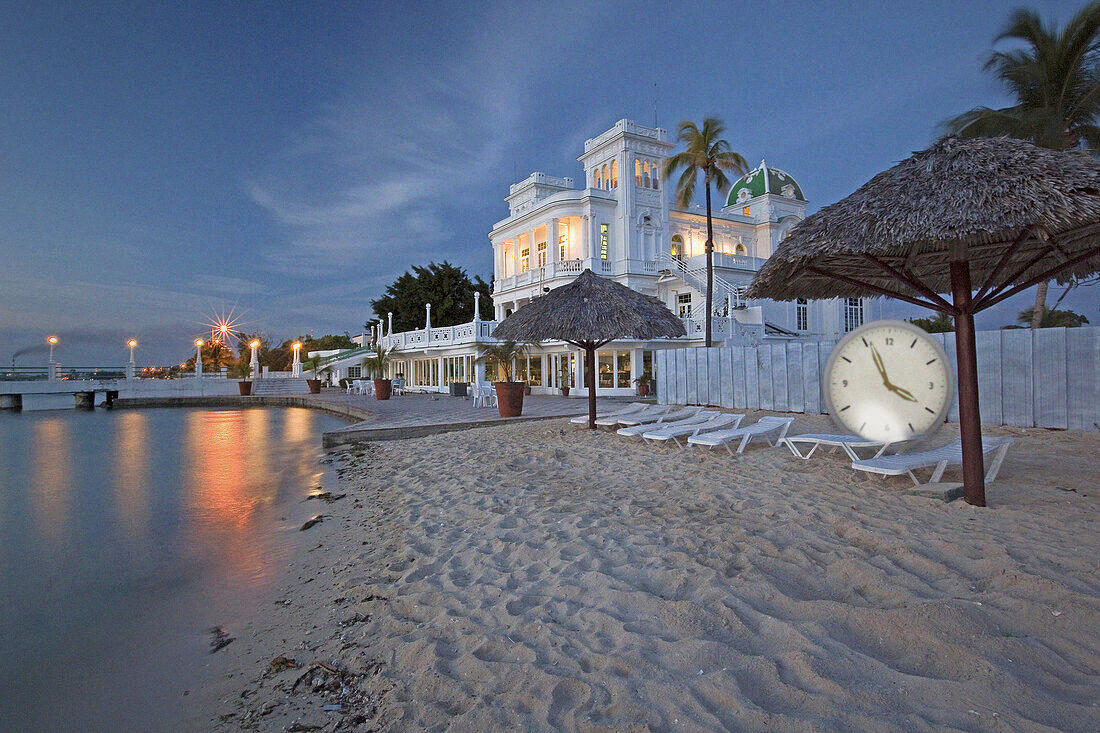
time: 3:56
